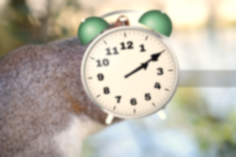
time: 2:10
